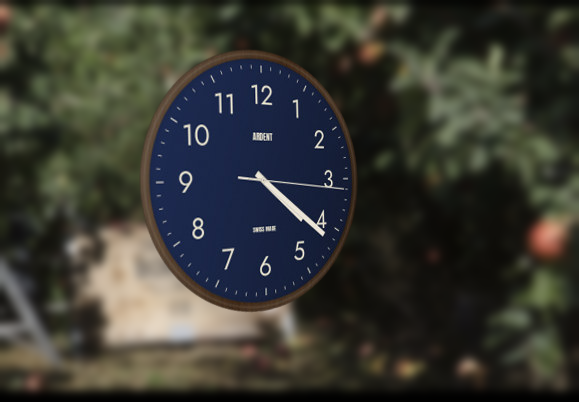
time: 4:21:16
